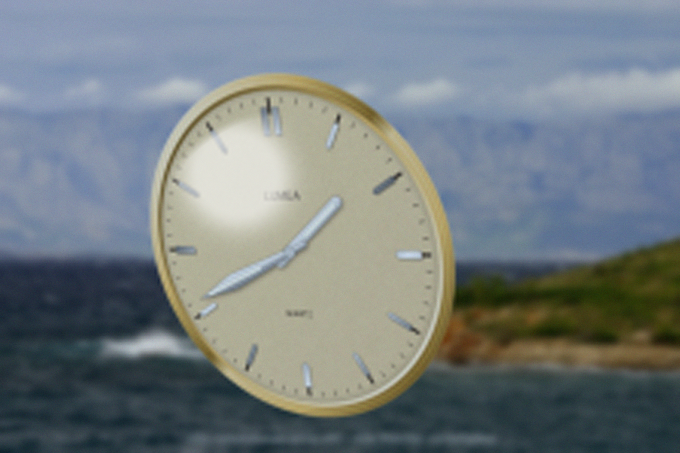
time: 1:41
